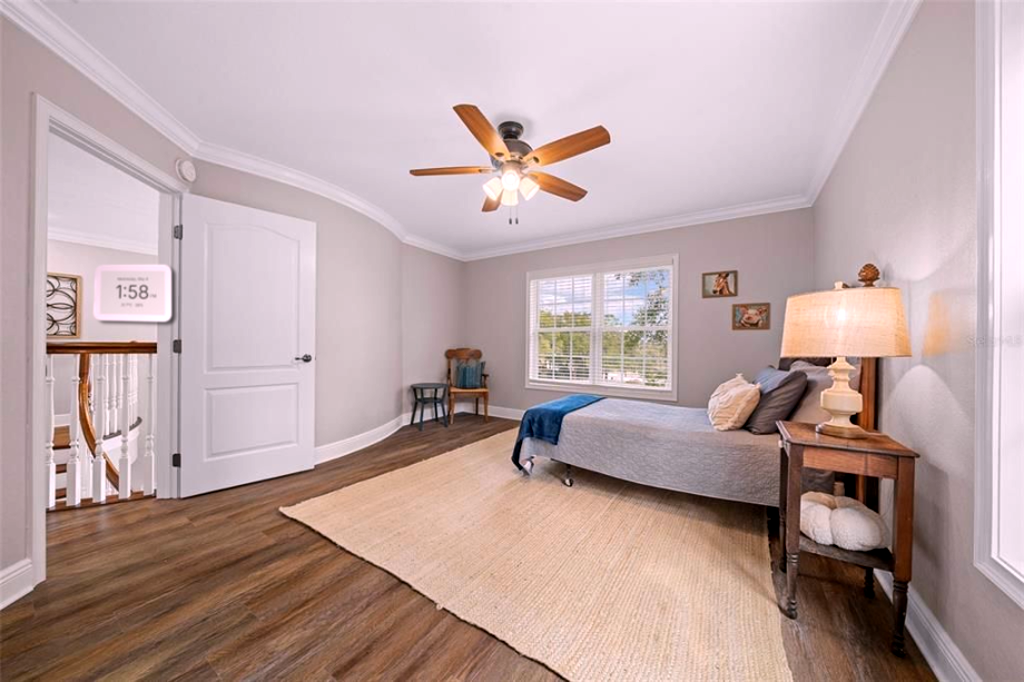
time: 1:58
